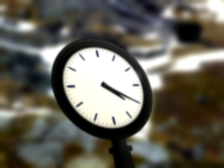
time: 4:20
